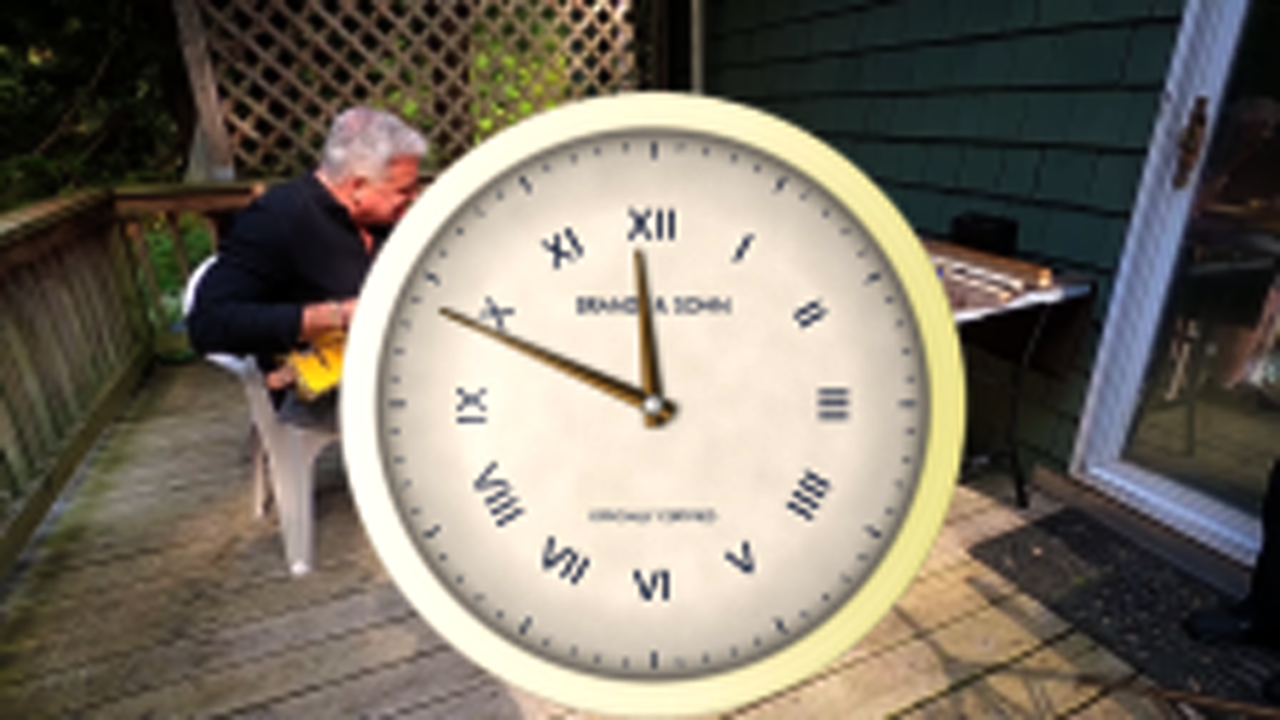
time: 11:49
